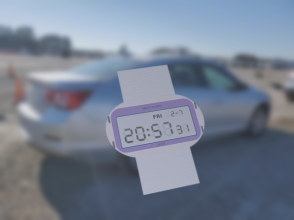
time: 20:57:31
